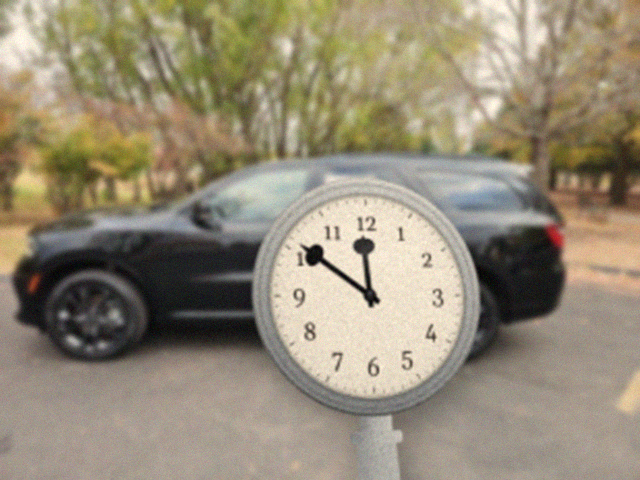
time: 11:51
